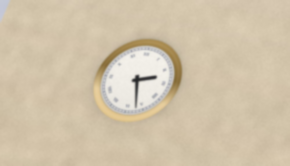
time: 2:27
